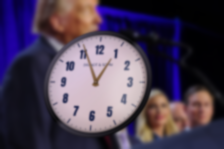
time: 12:56
